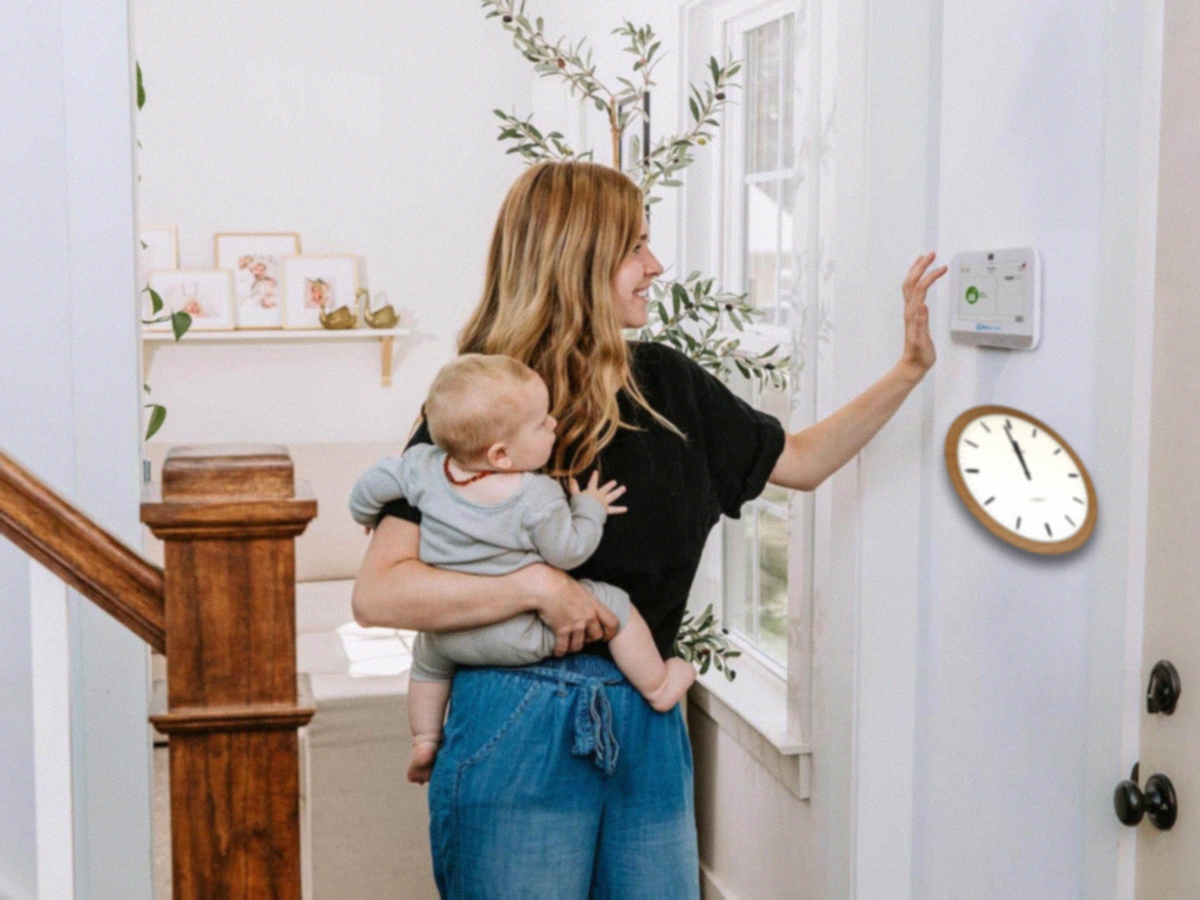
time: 11:59
